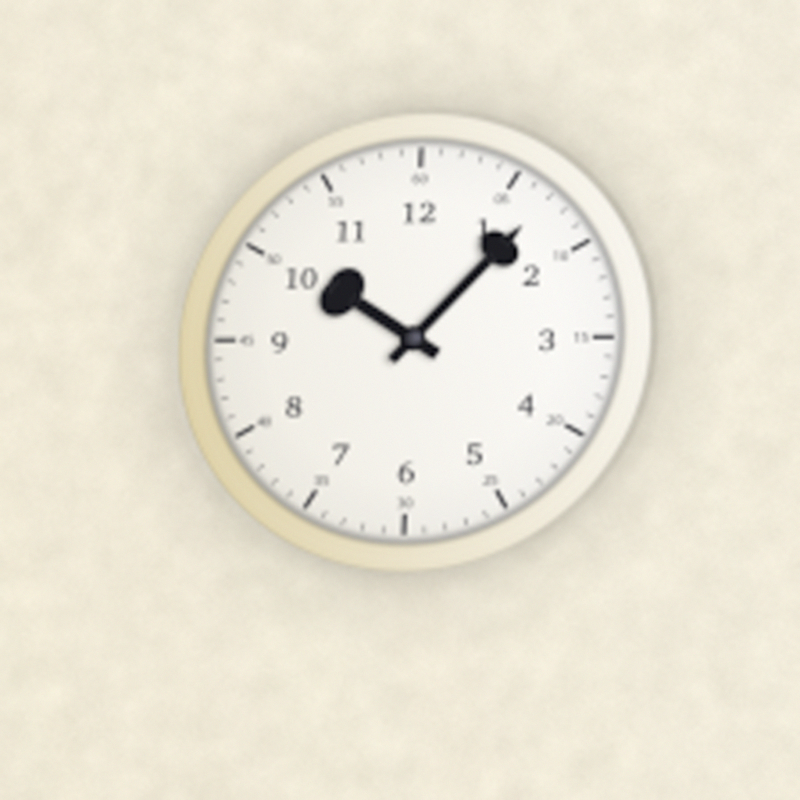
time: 10:07
